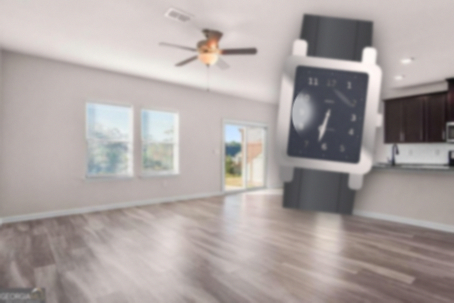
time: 6:32
